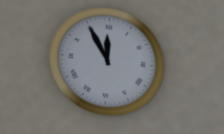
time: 11:55
